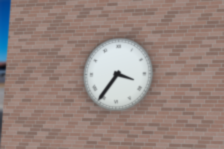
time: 3:36
